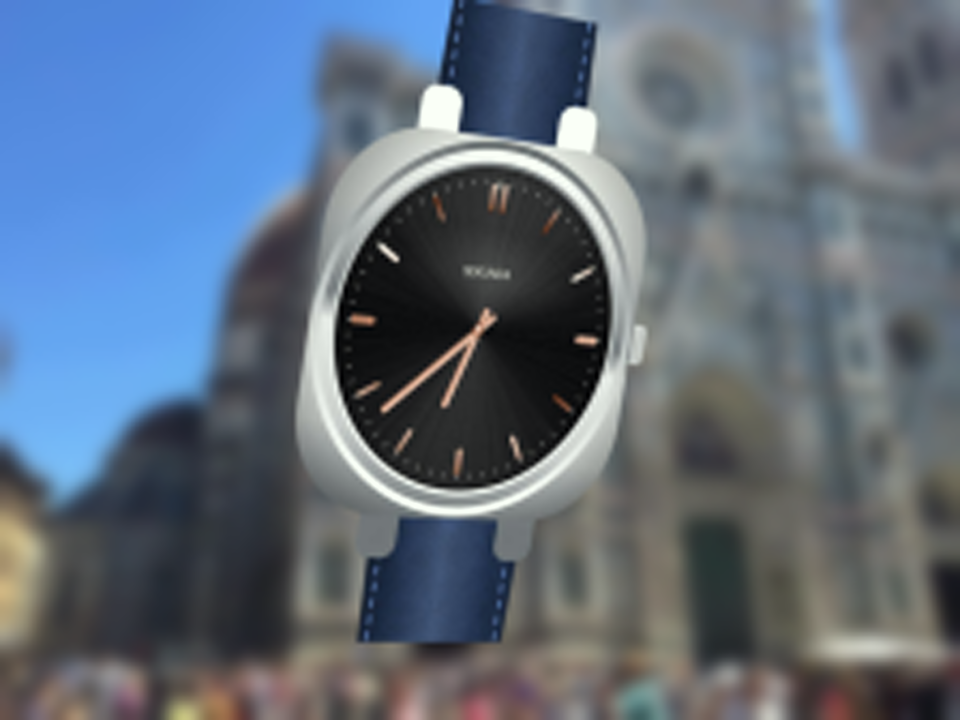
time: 6:38
